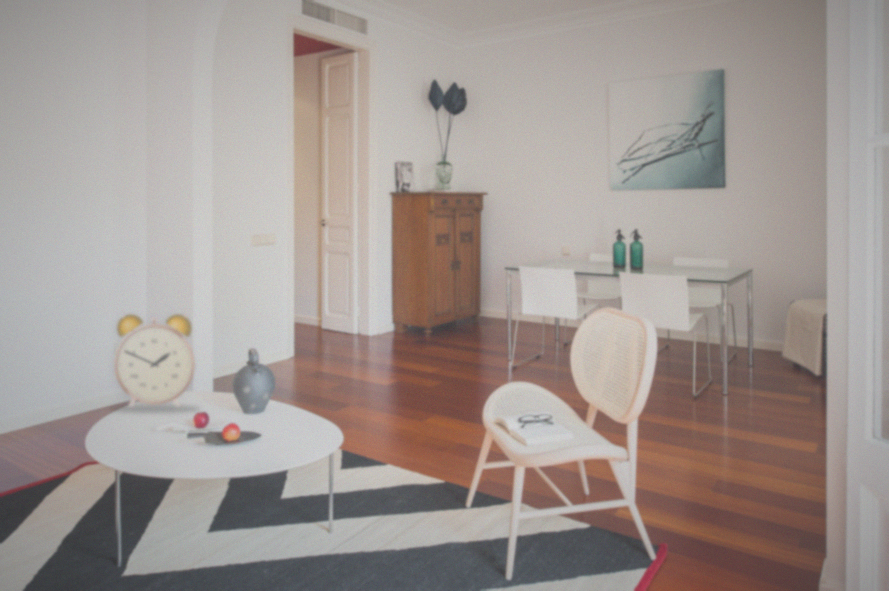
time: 1:49
